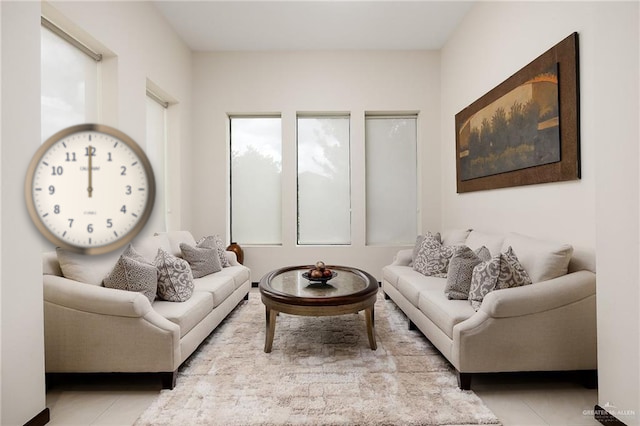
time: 12:00
